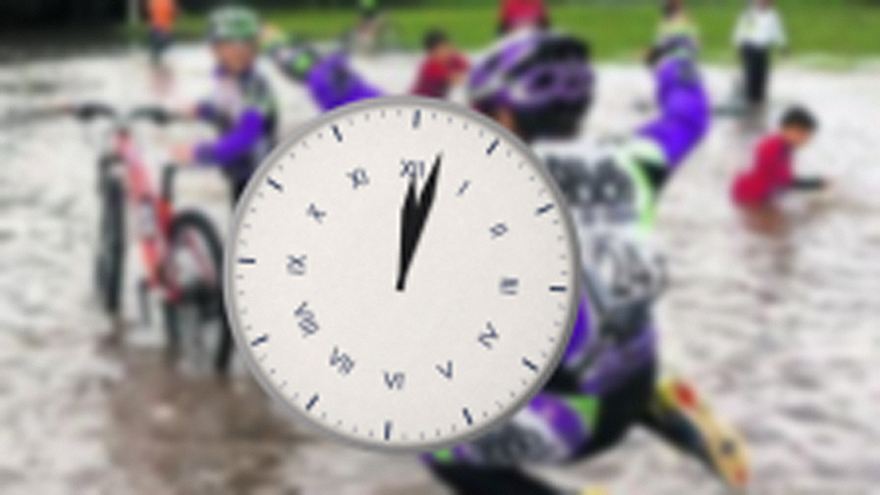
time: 12:02
